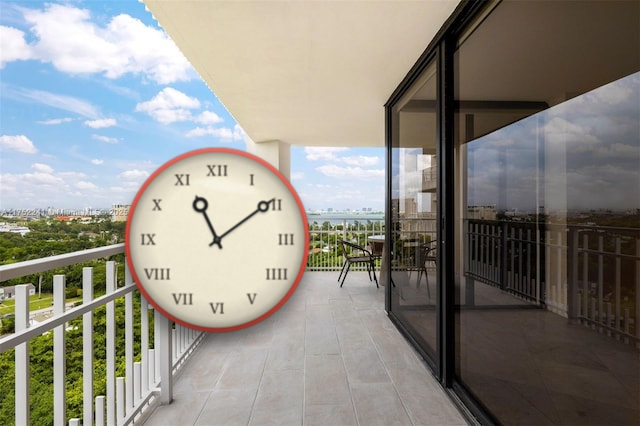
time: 11:09
